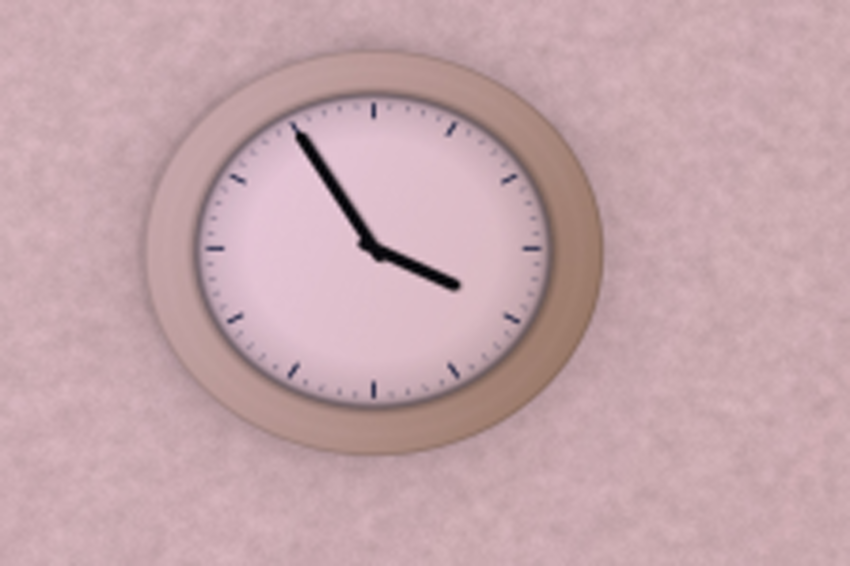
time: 3:55
